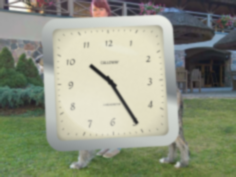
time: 10:25
